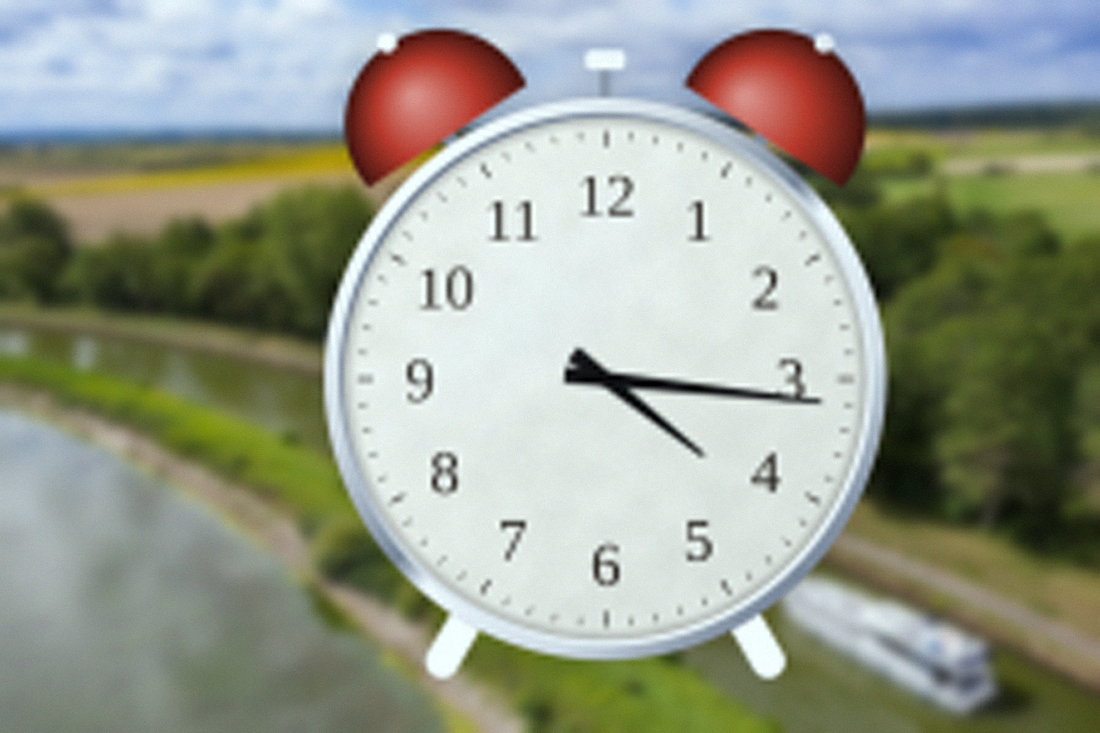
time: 4:16
